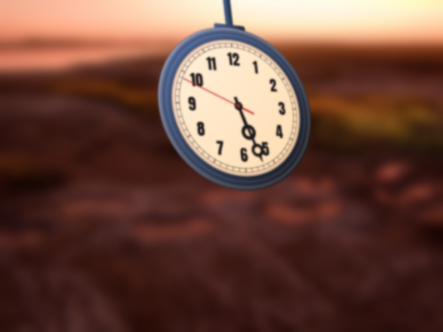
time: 5:26:49
